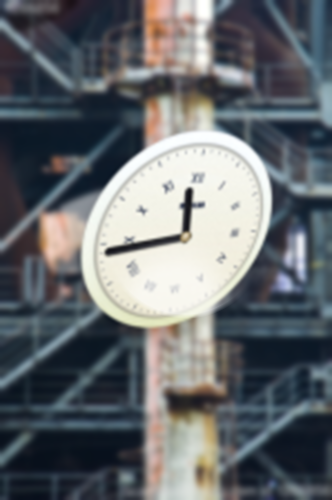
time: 11:44
